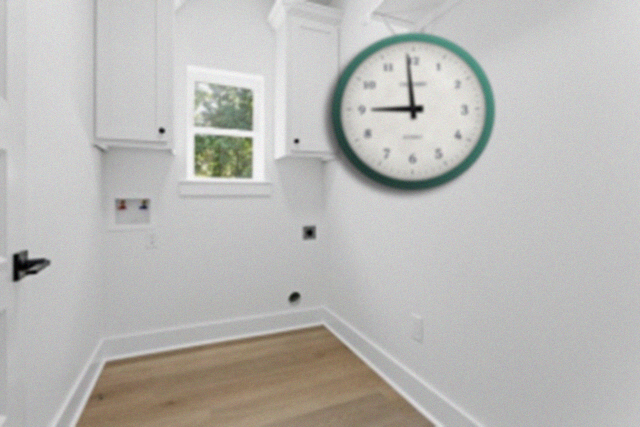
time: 8:59
